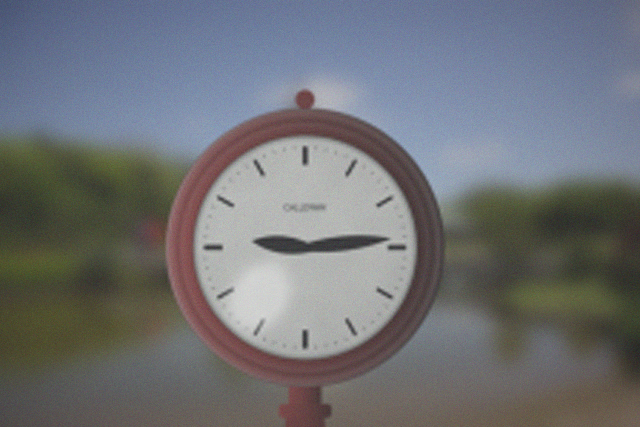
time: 9:14
